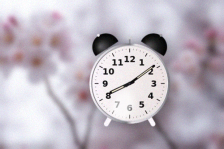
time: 8:09
